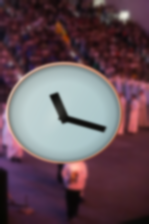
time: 11:18
